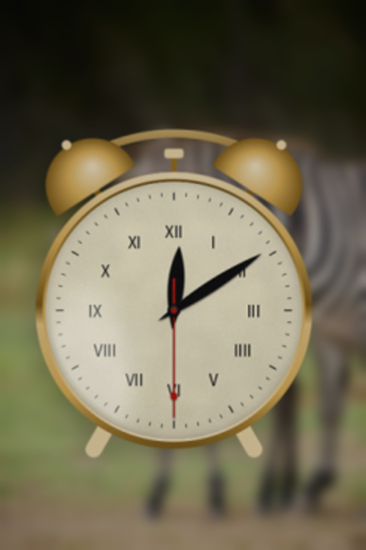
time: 12:09:30
